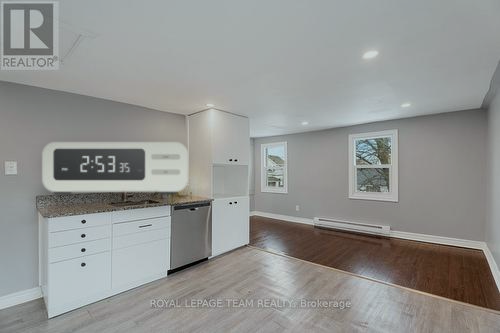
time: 2:53
